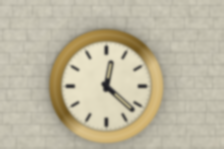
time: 12:22
